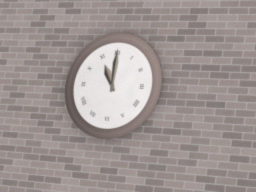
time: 11:00
